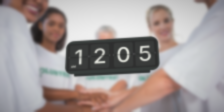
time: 12:05
